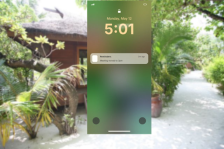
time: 5:01
